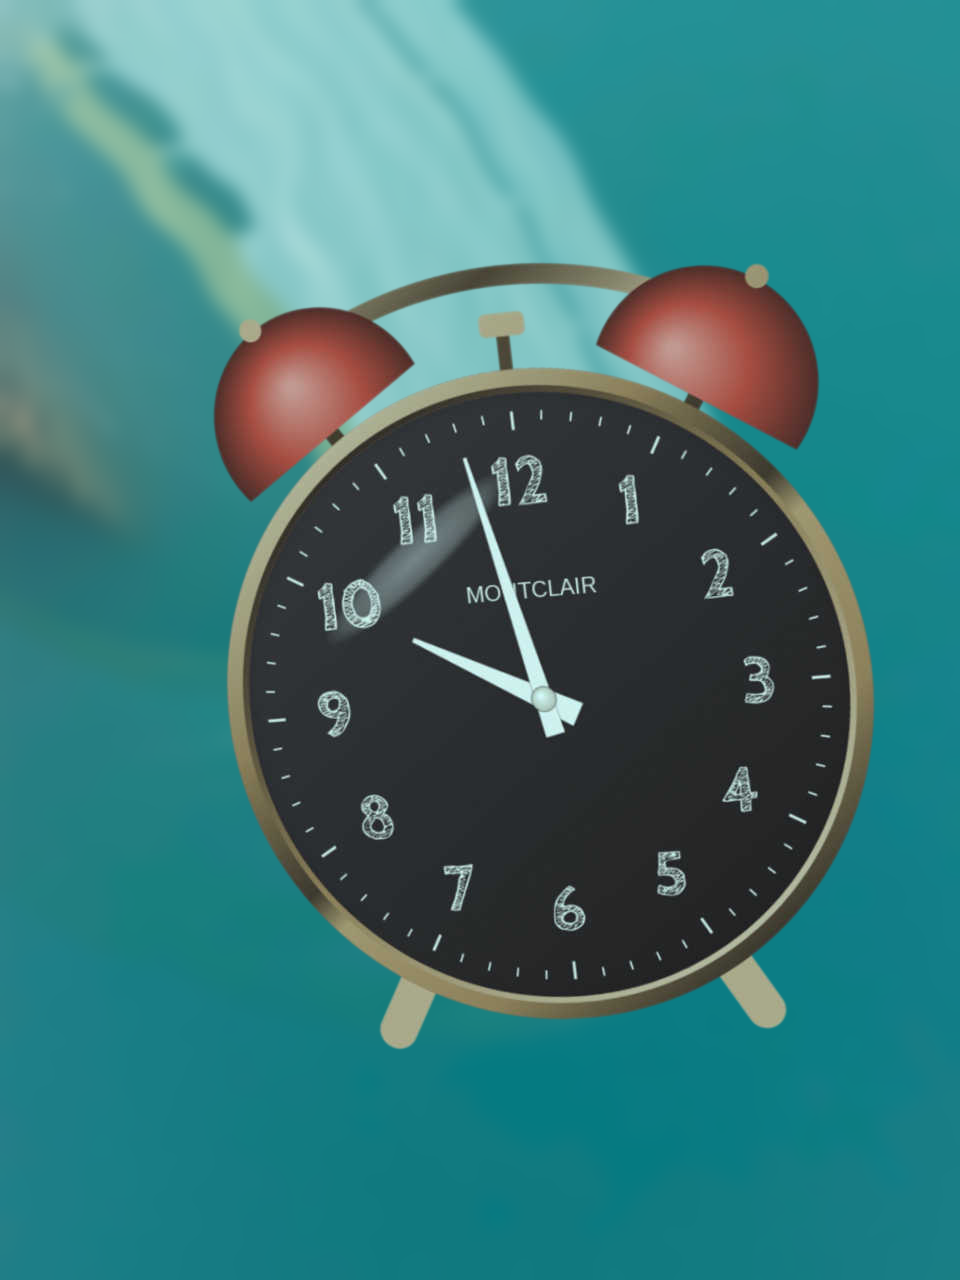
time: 9:58
